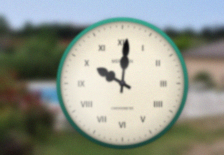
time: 10:01
